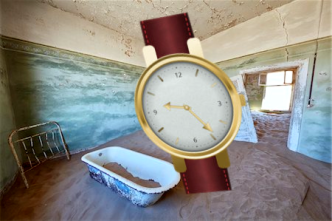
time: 9:24
